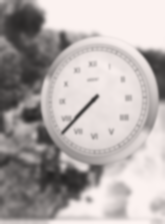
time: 7:38
